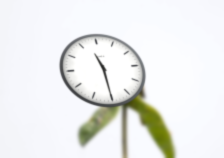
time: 11:30
